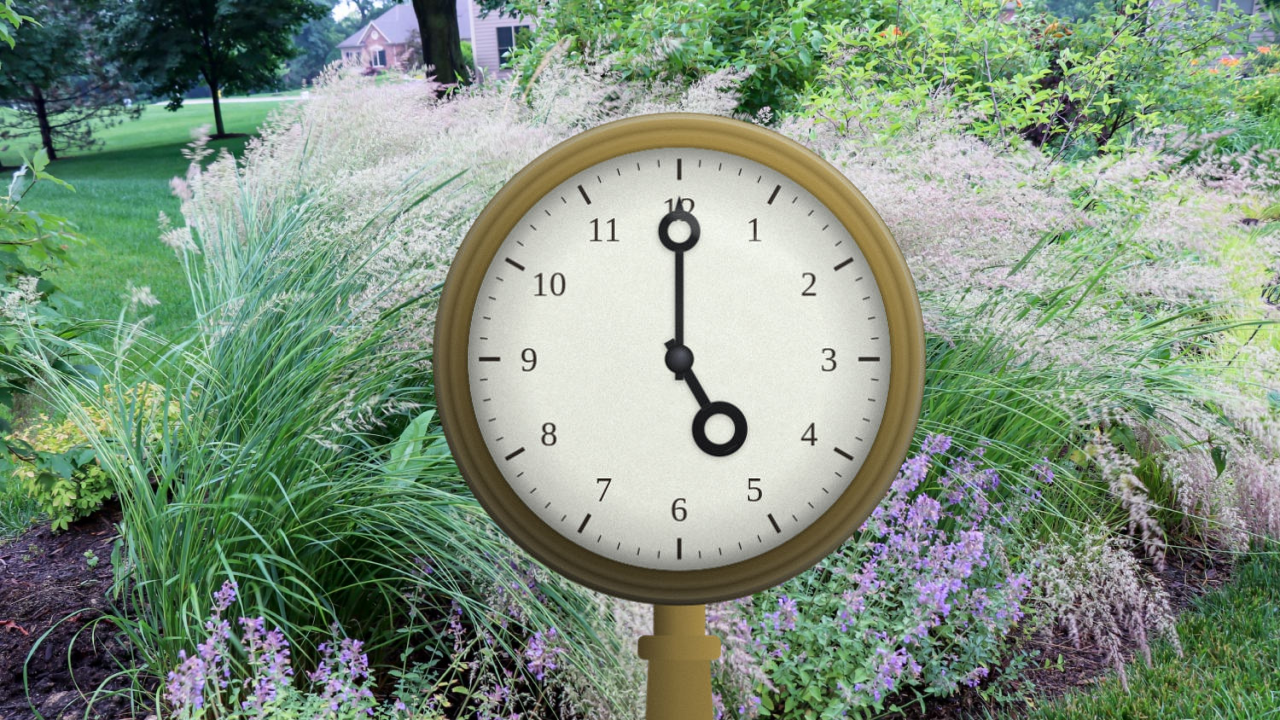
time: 5:00
